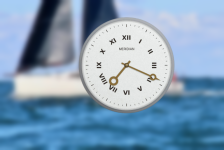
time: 7:19
